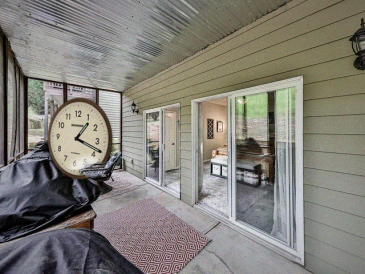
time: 1:18
